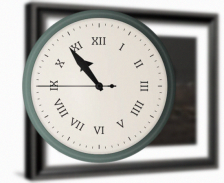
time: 10:53:45
